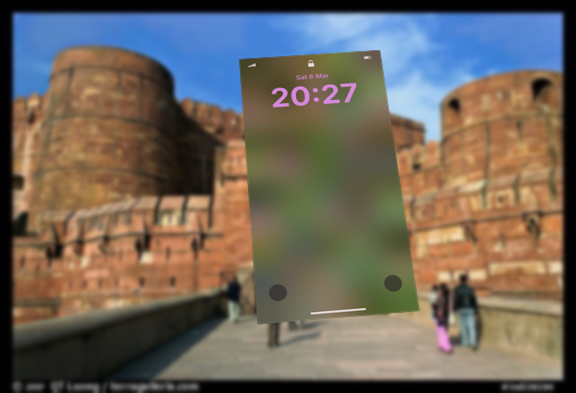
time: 20:27
